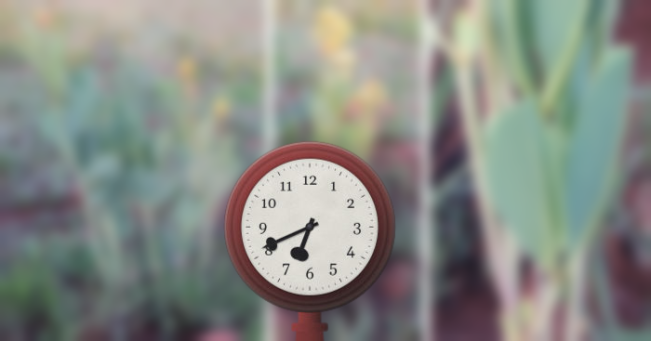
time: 6:41
